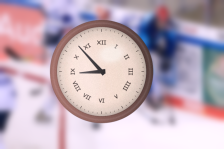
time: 8:53
